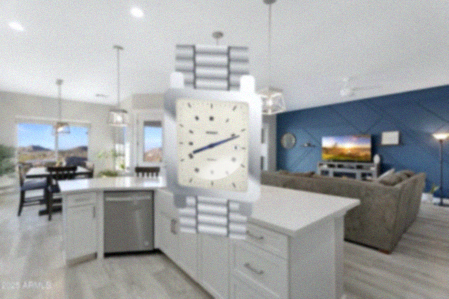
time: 8:11
